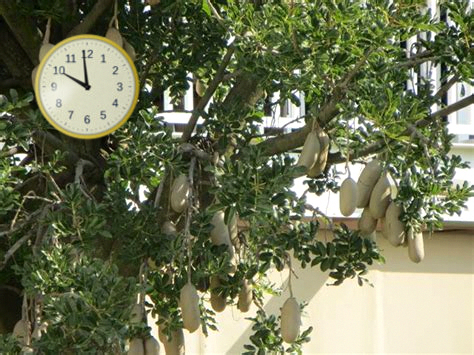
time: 9:59
